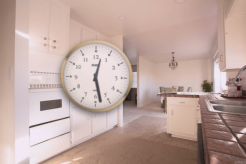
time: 12:28
